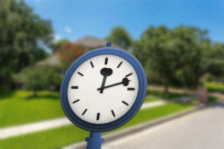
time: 12:12
